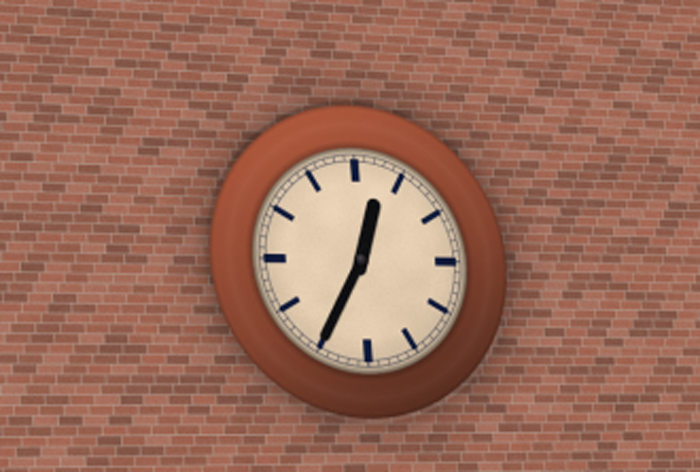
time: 12:35
